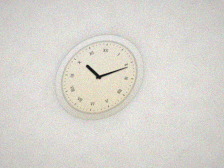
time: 10:11
